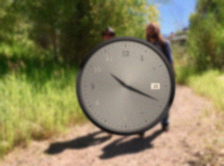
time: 10:19
